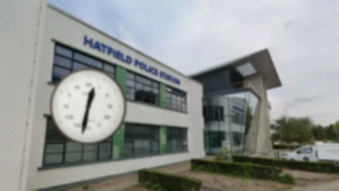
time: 12:32
